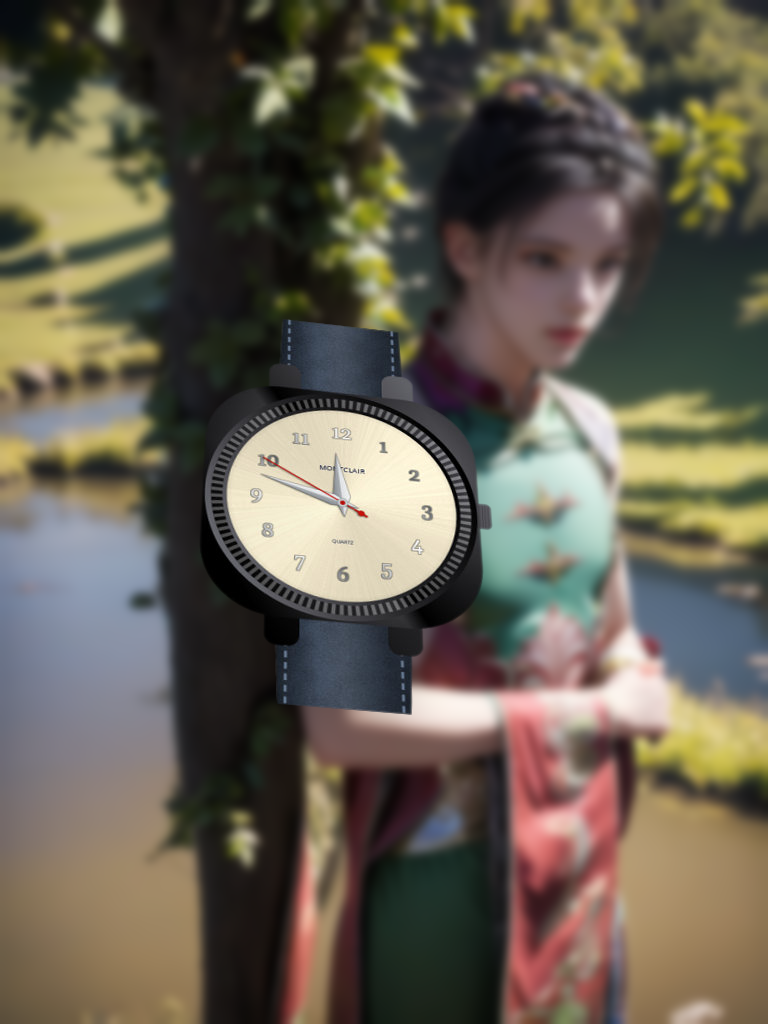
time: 11:47:50
